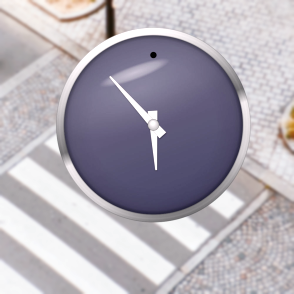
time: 5:53
